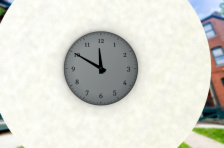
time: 11:50
